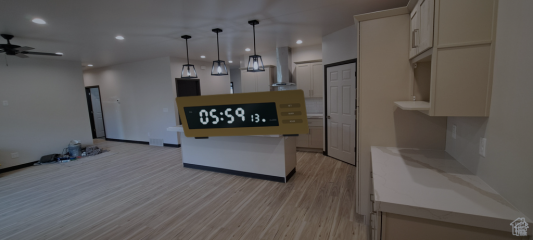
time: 5:59:13
